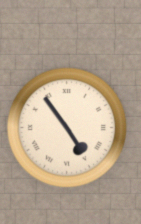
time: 4:54
